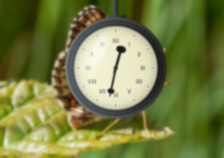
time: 12:32
